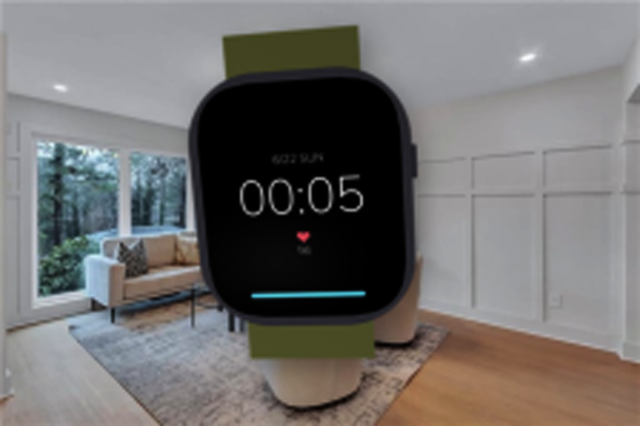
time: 0:05
